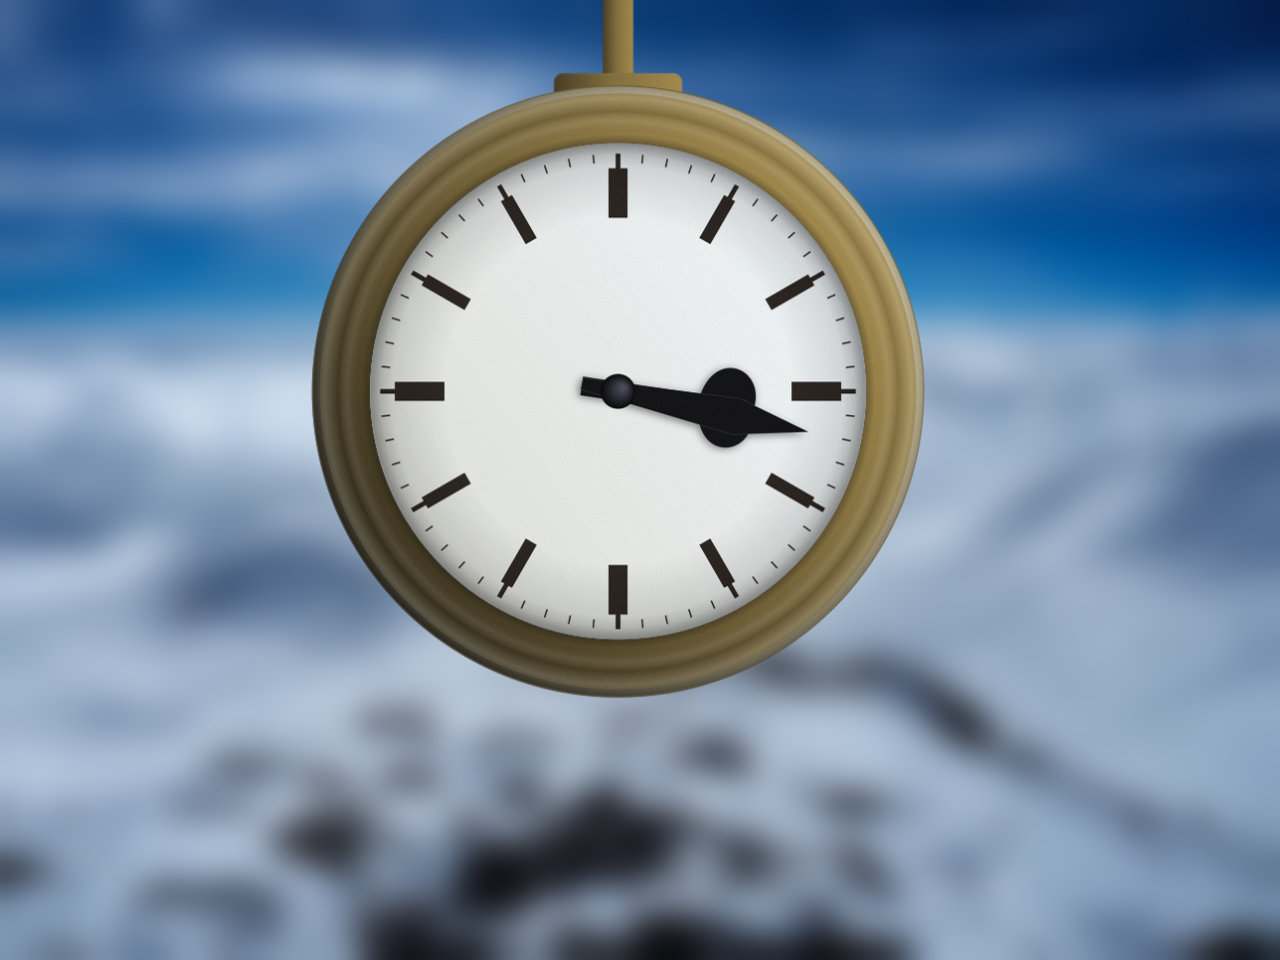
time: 3:17
